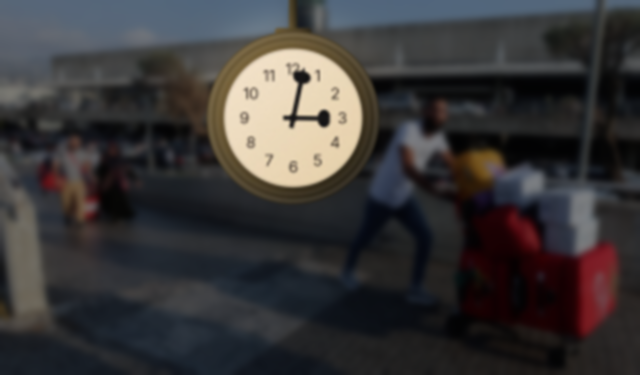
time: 3:02
